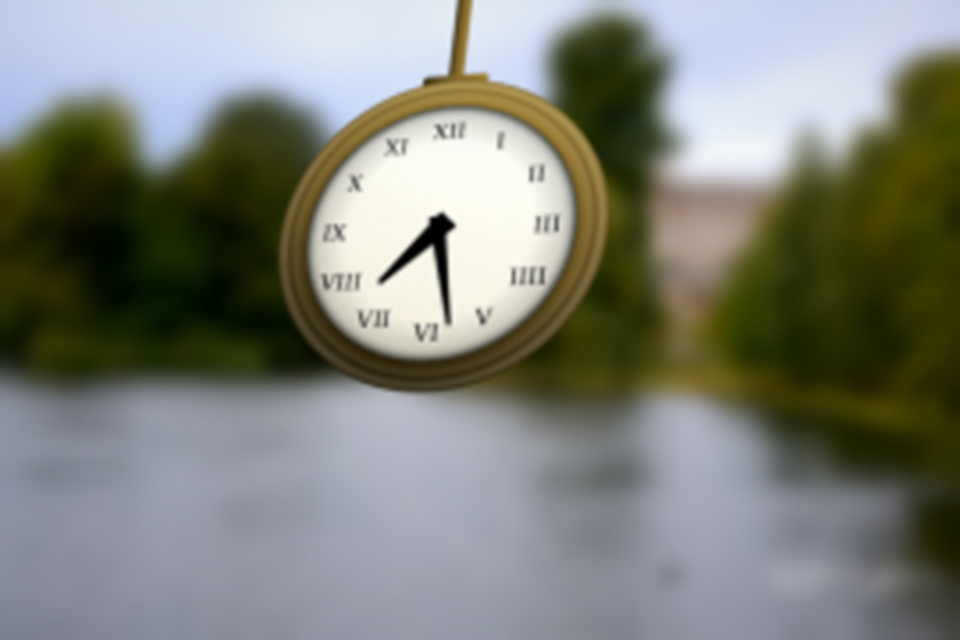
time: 7:28
